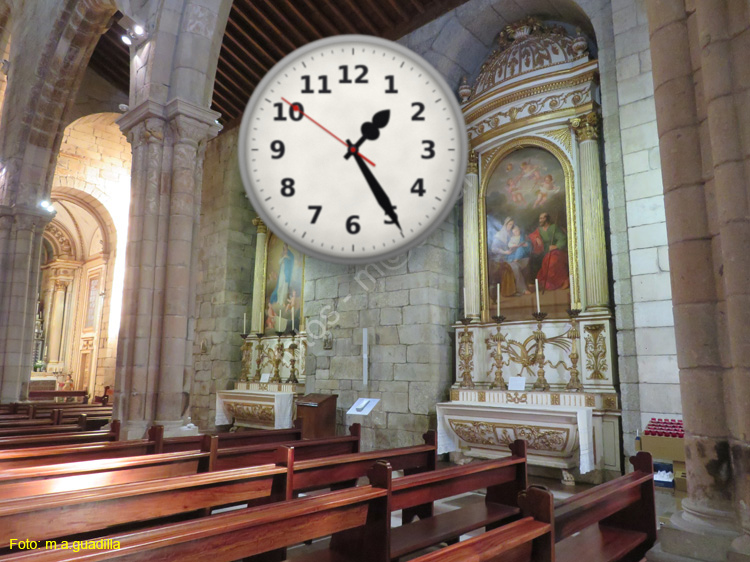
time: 1:24:51
